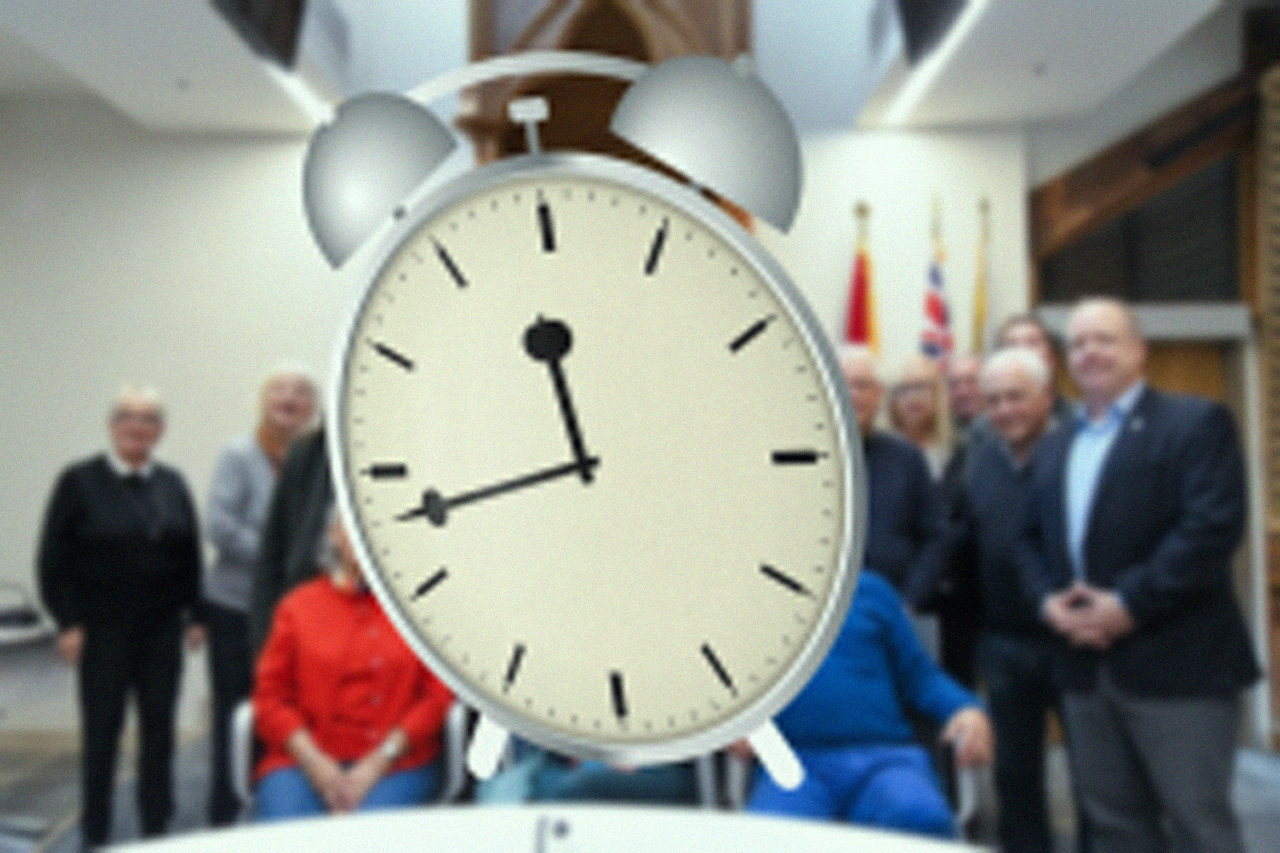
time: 11:43
